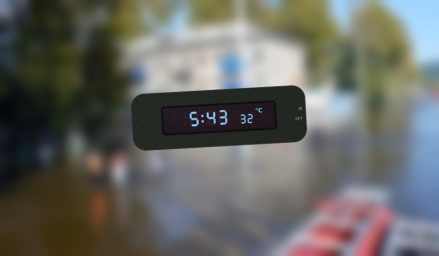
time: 5:43
